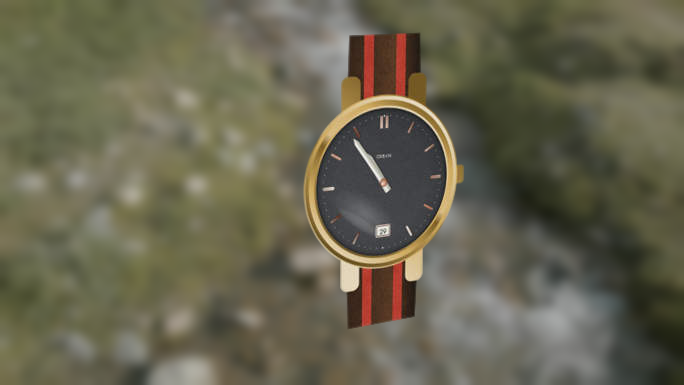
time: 10:54
